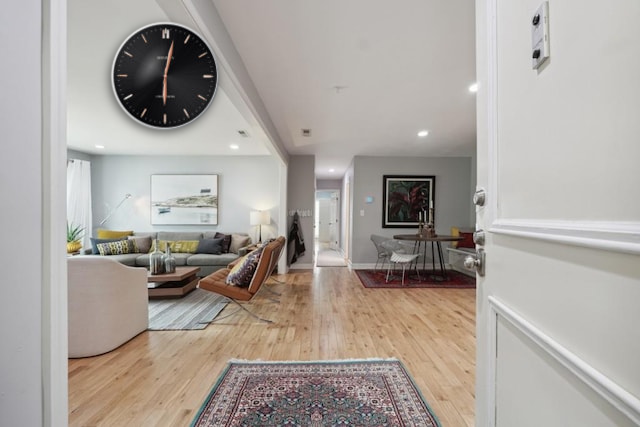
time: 6:02
